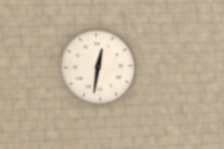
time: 12:32
